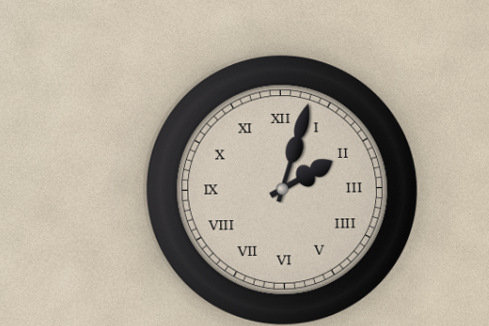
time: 2:03
